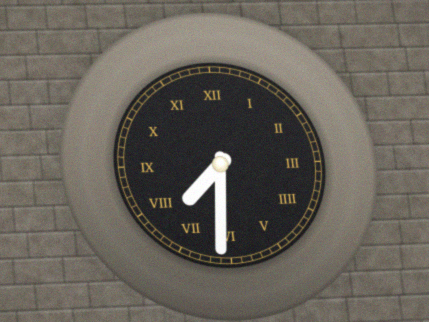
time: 7:31
